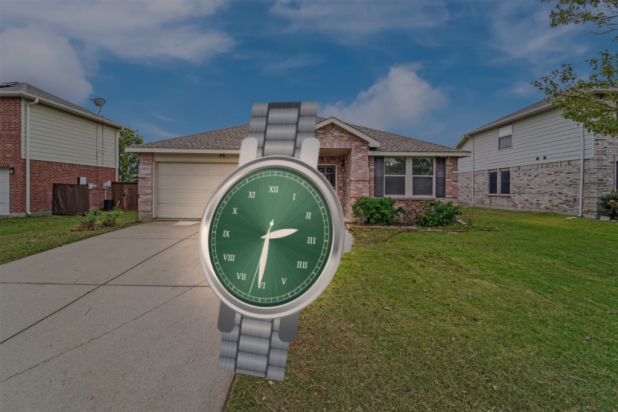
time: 2:30:32
